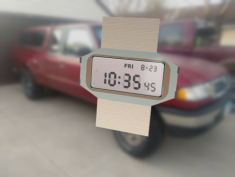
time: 10:35:45
